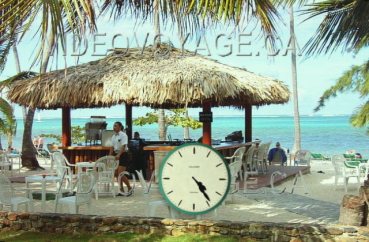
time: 4:24
